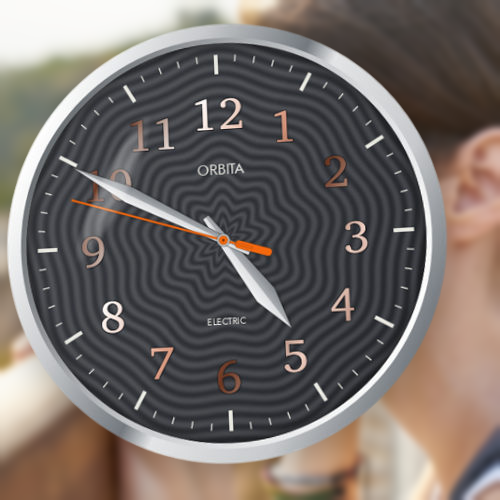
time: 4:49:48
